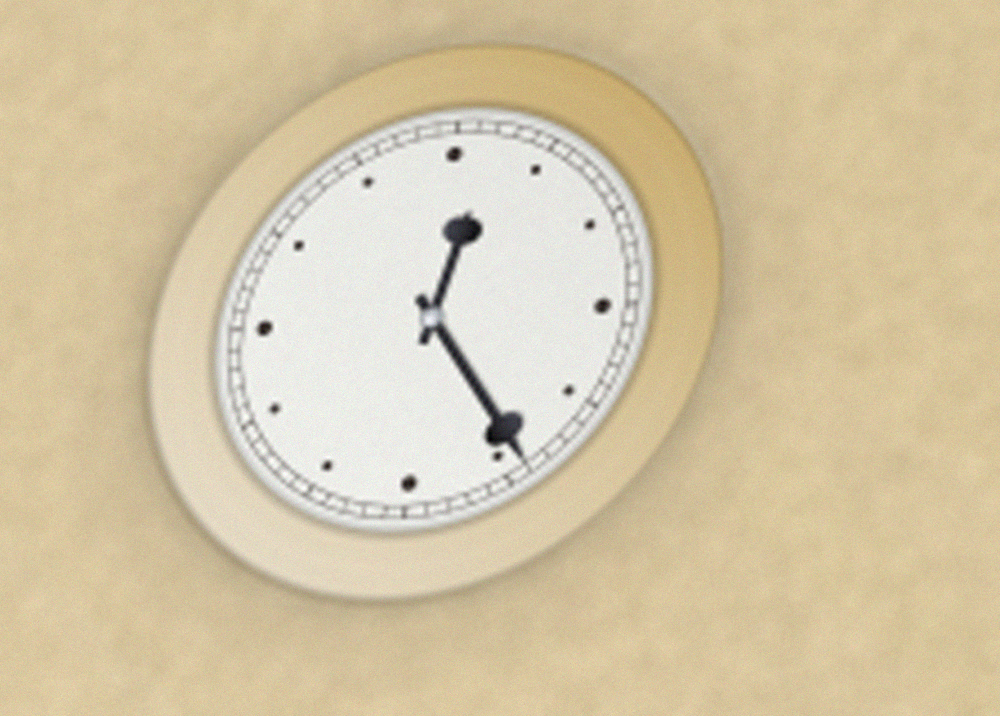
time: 12:24
